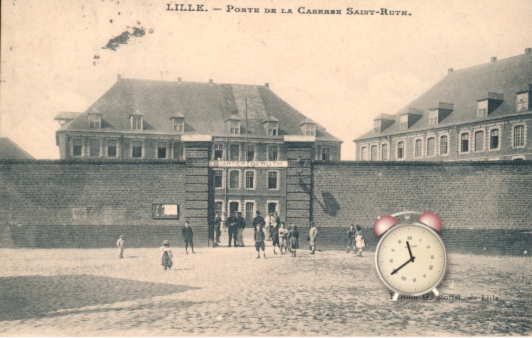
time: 11:40
